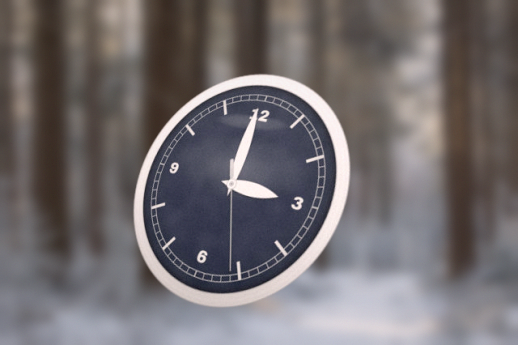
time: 2:59:26
